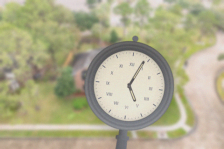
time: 5:04
